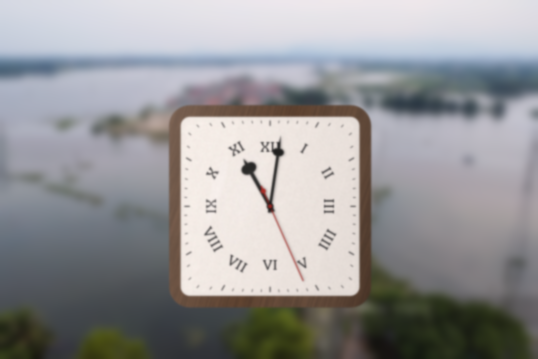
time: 11:01:26
